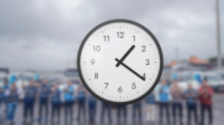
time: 1:21
